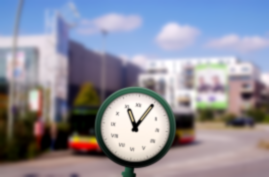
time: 11:05
